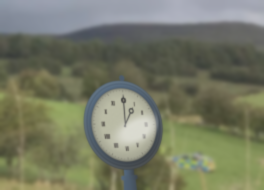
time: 1:00
